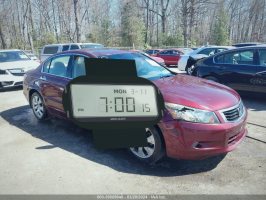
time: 7:00:15
